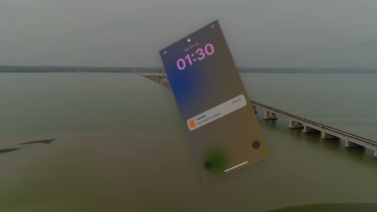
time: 1:30
